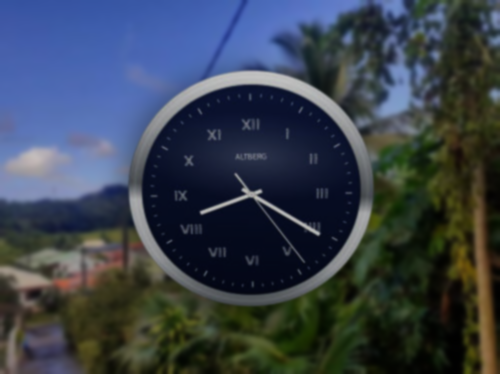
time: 8:20:24
